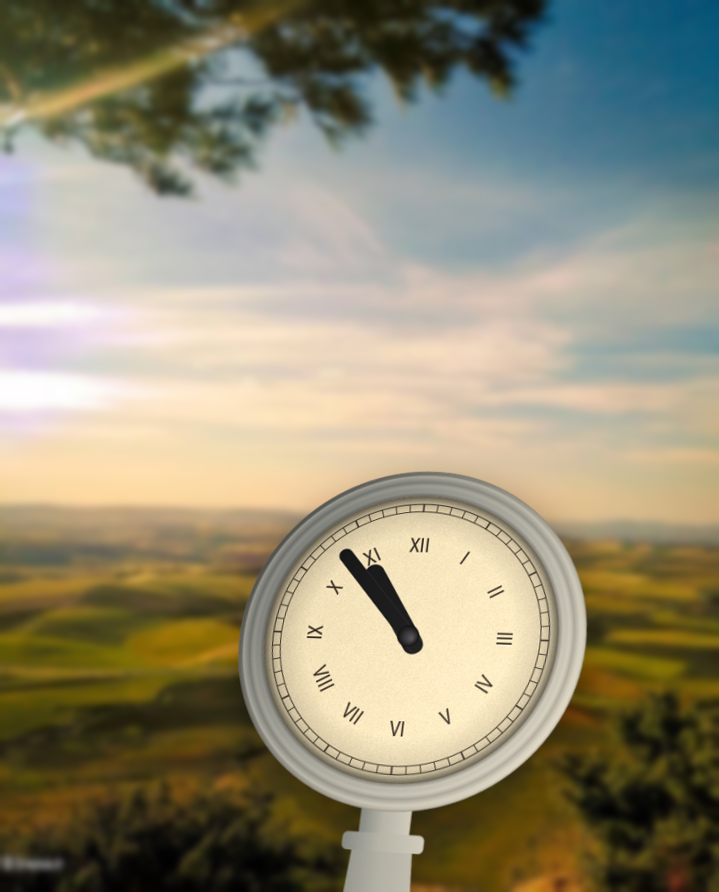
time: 10:53
